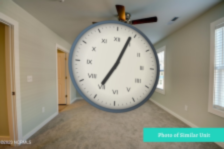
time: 7:04
